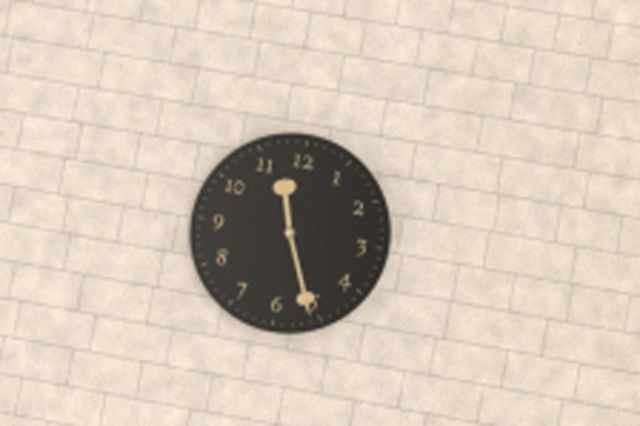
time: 11:26
